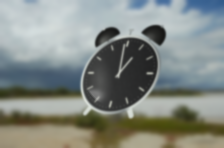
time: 12:59
